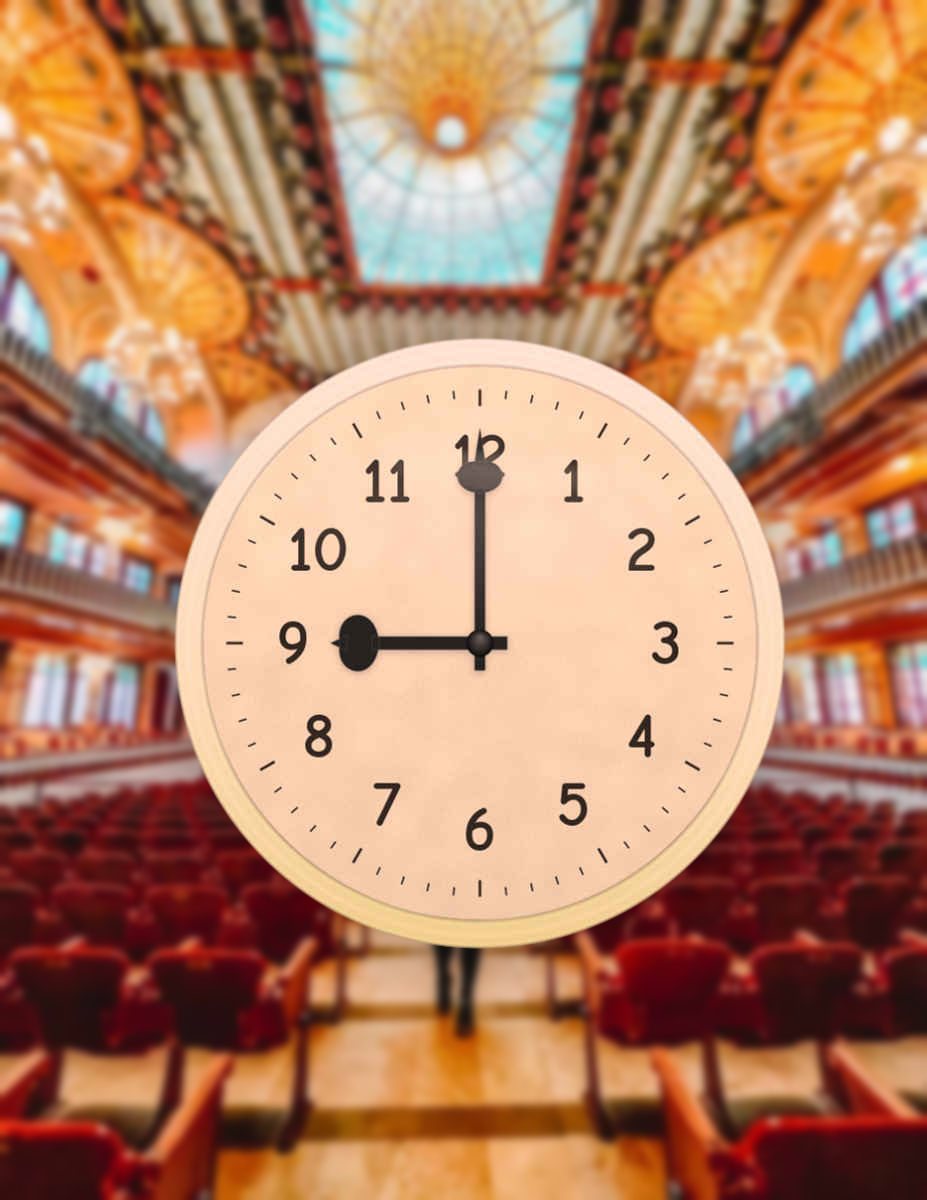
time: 9:00
